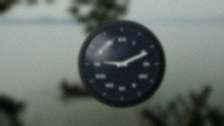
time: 9:11
